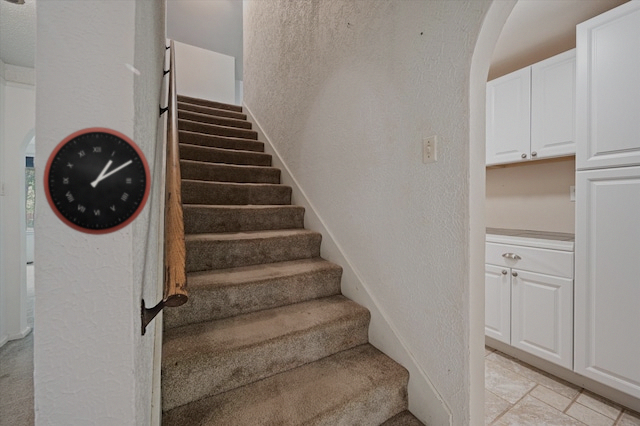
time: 1:10
